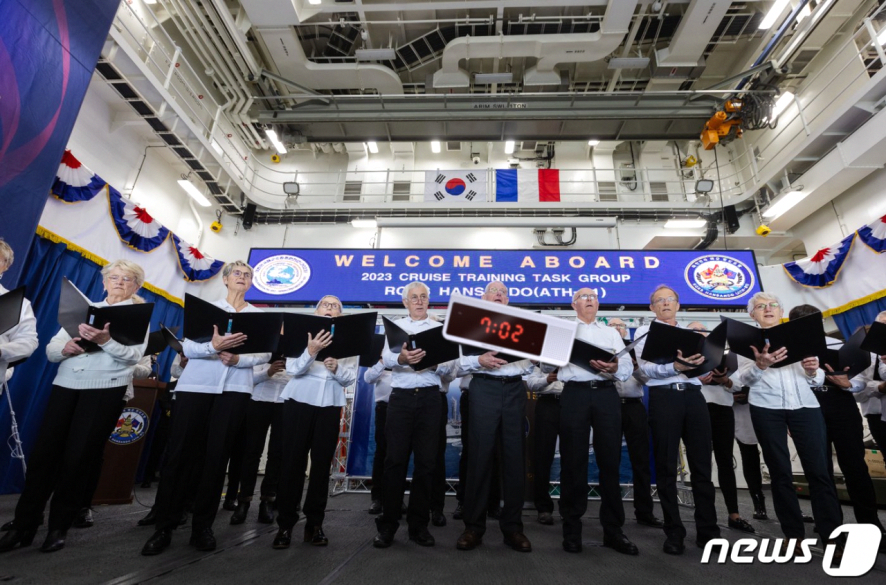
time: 7:02
